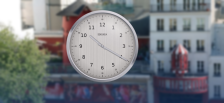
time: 10:20
